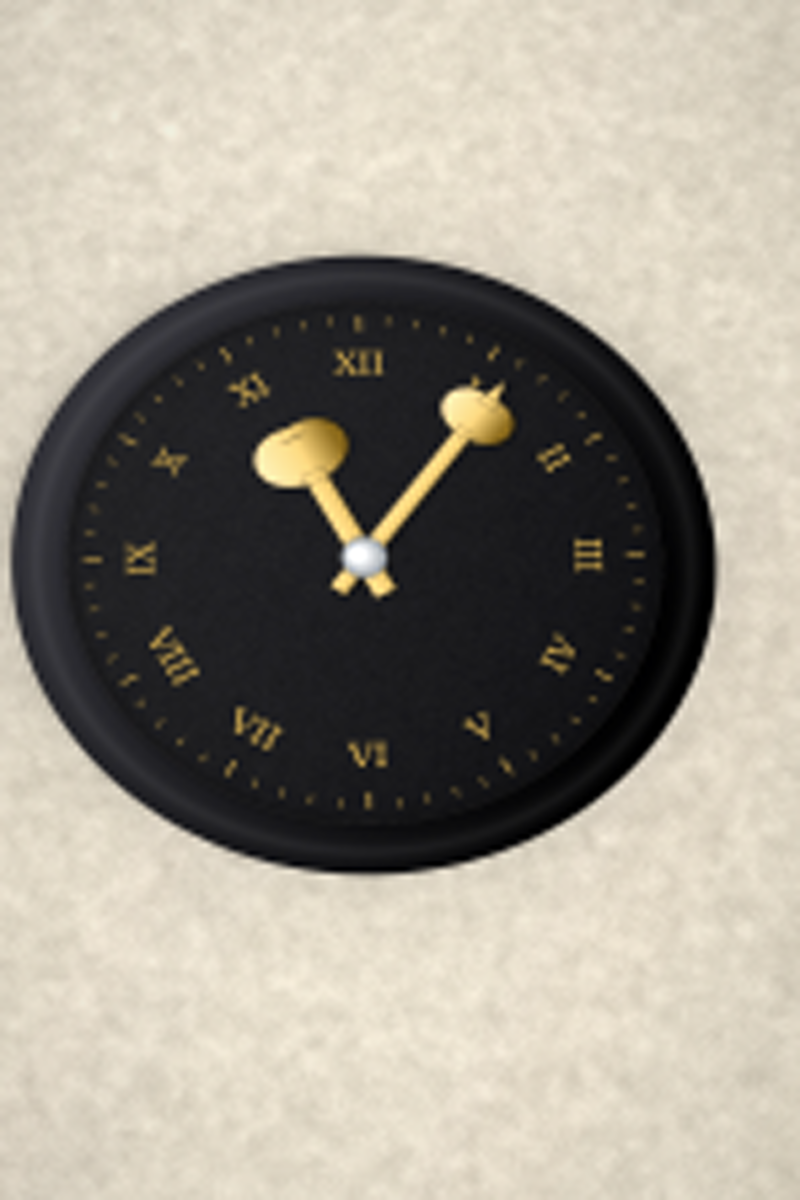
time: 11:06
